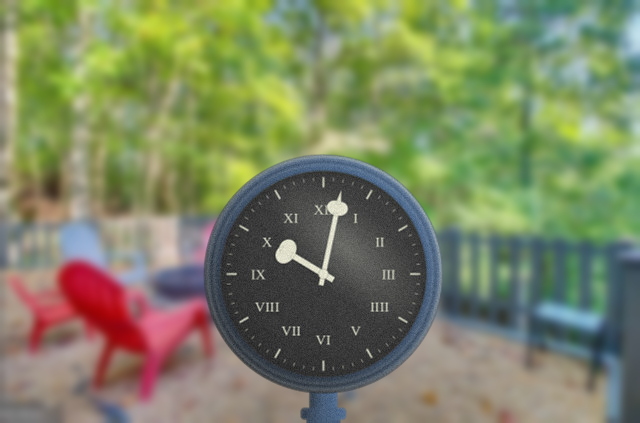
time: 10:02
